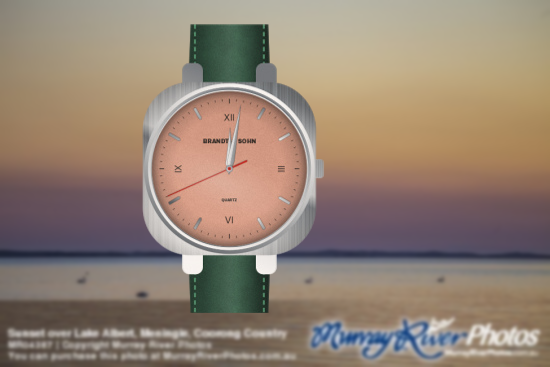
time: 12:01:41
